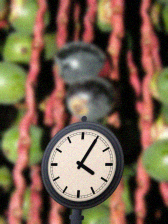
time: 4:05
